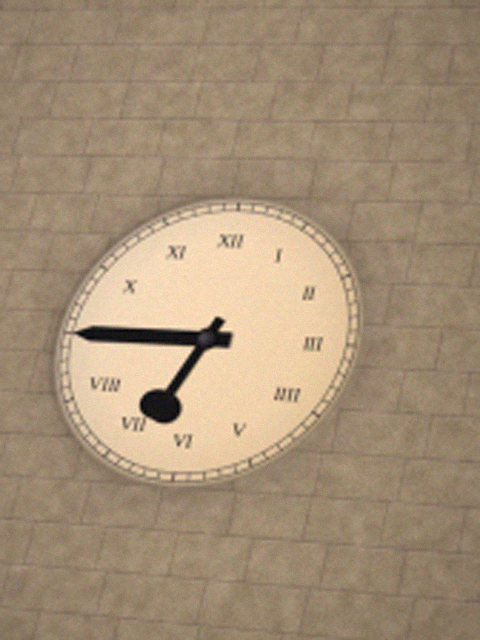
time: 6:45
